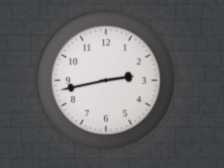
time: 2:43
